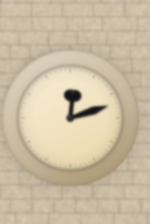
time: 12:12
